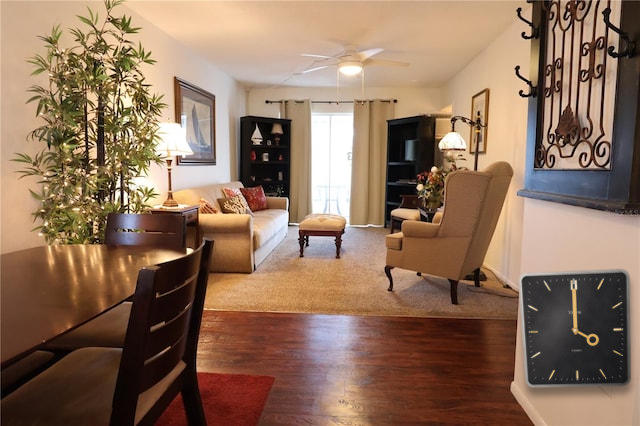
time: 4:00
